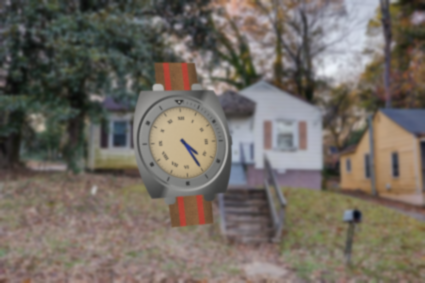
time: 4:25
